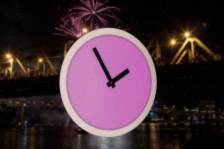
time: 1:55
